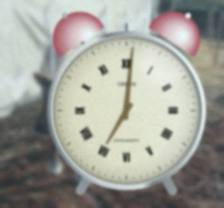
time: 7:01
